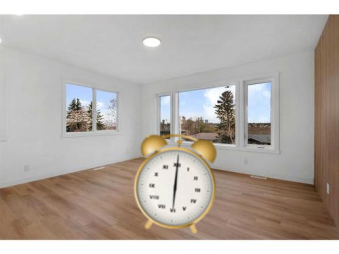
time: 6:00
